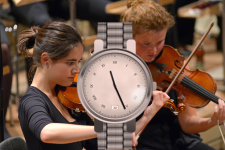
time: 11:26
